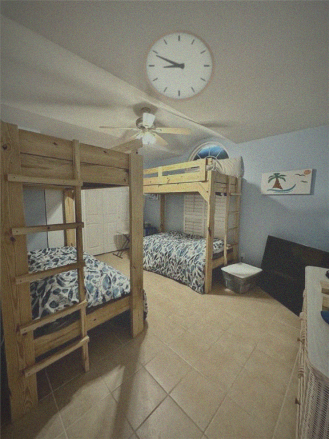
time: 8:49
